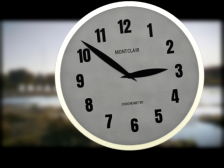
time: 2:52
